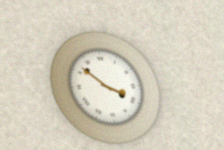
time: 3:52
